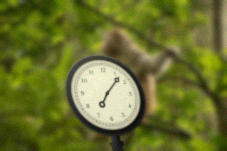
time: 7:07
